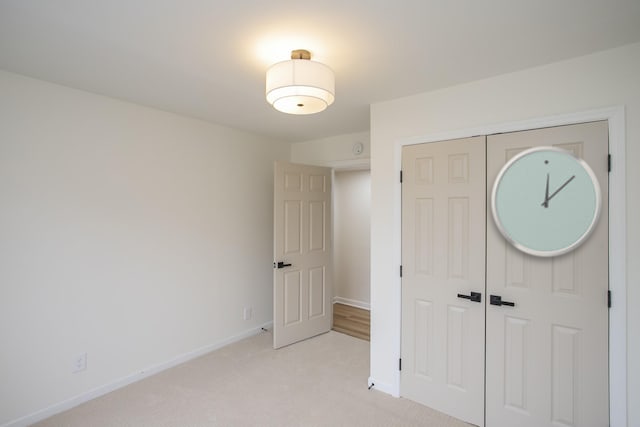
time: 12:08
